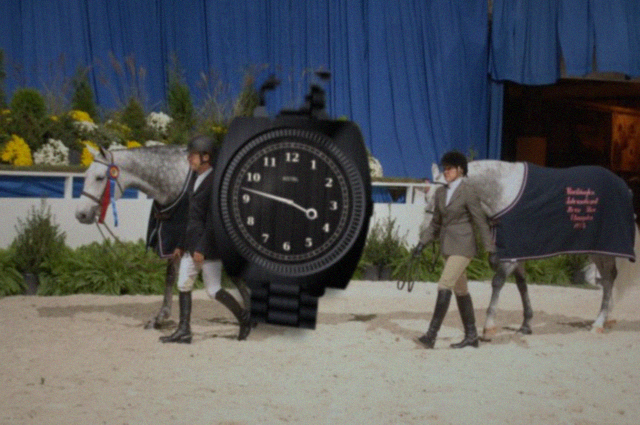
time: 3:47
